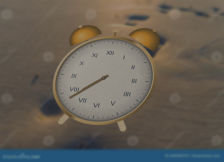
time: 7:38
